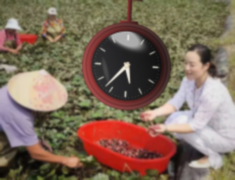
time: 5:37
